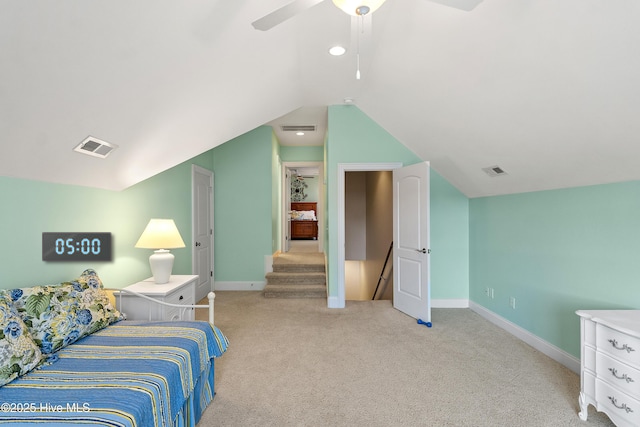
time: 5:00
